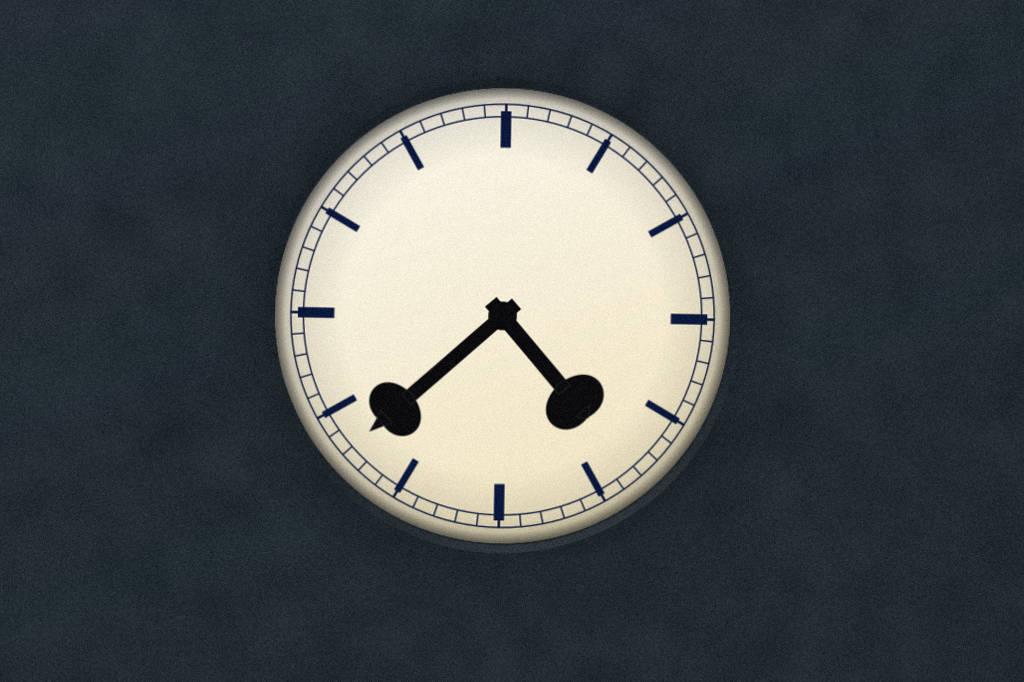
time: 4:38
